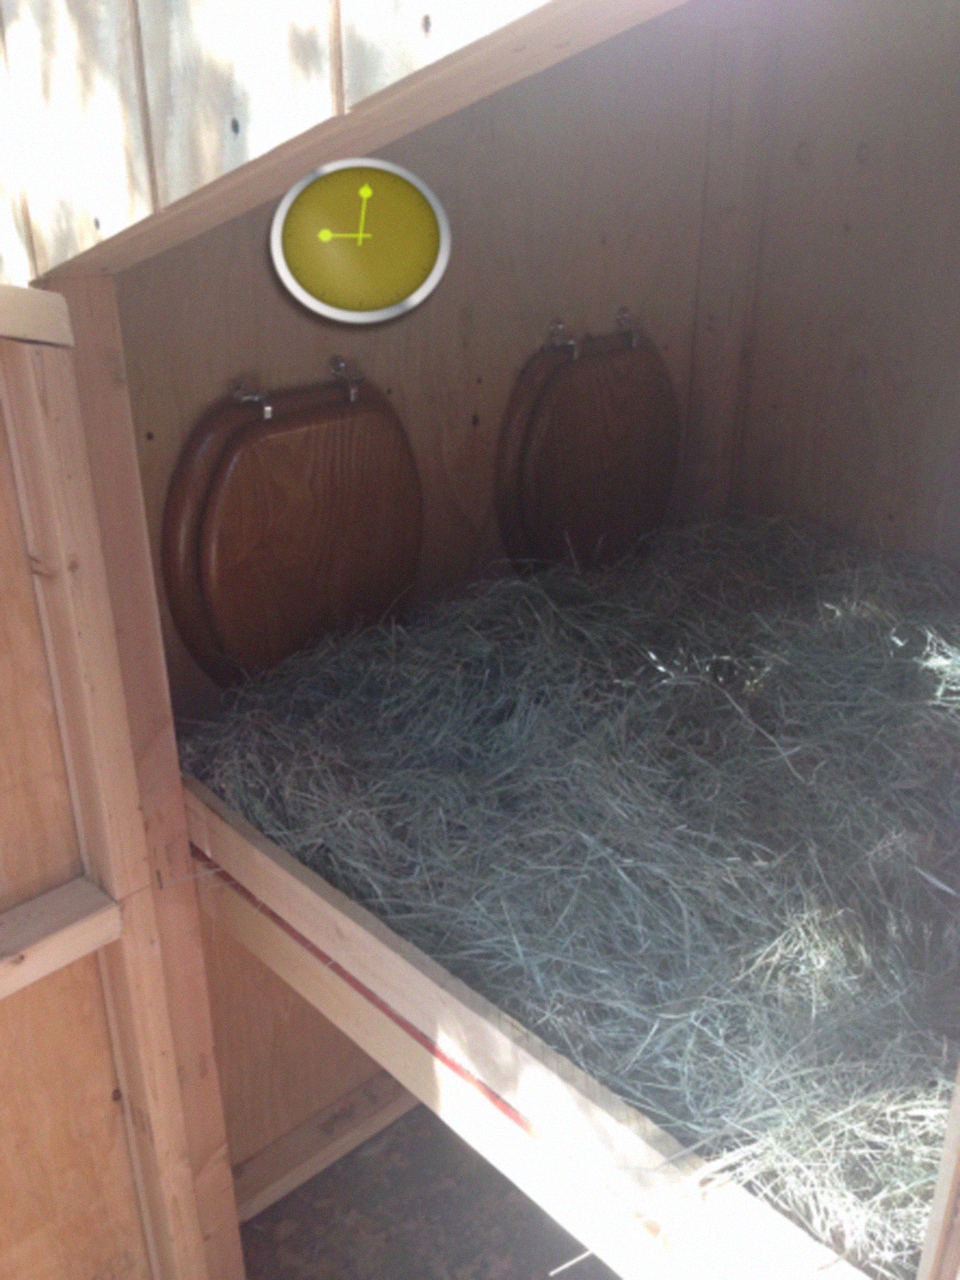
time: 9:01
